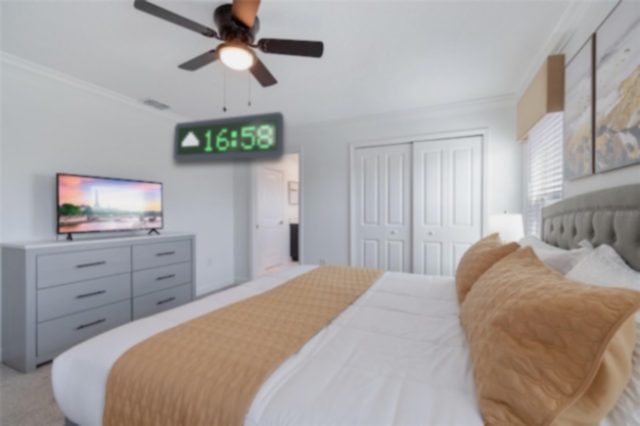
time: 16:58
